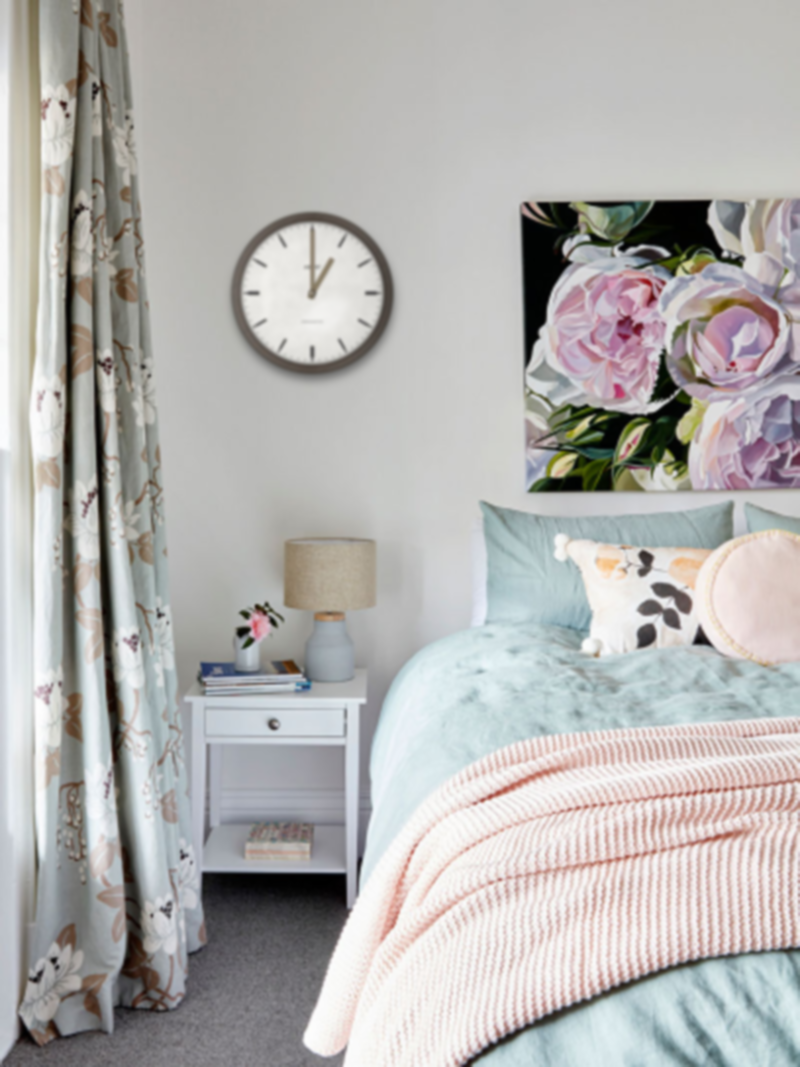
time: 1:00
